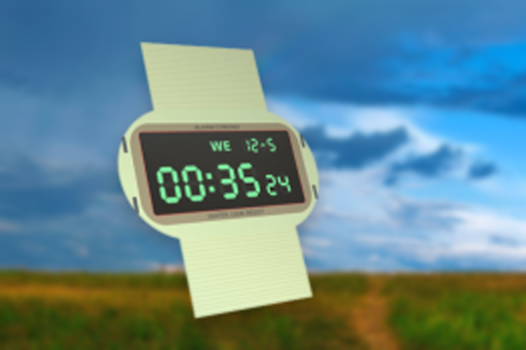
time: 0:35:24
